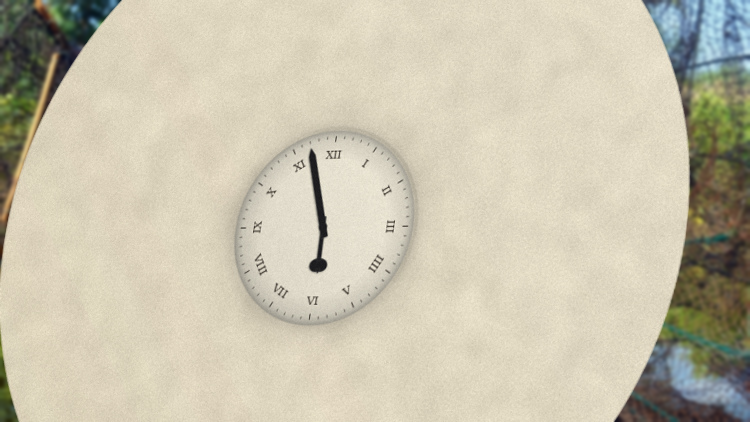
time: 5:57
